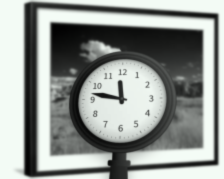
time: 11:47
